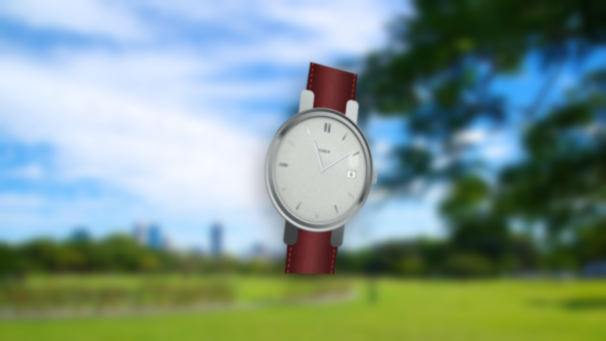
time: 11:09
